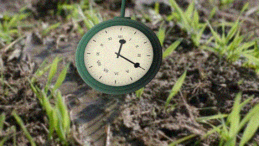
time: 12:20
